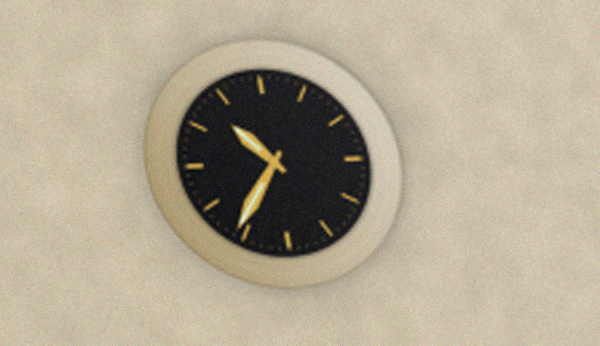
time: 10:36
